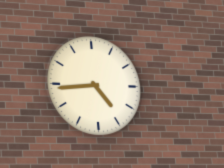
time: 4:44
